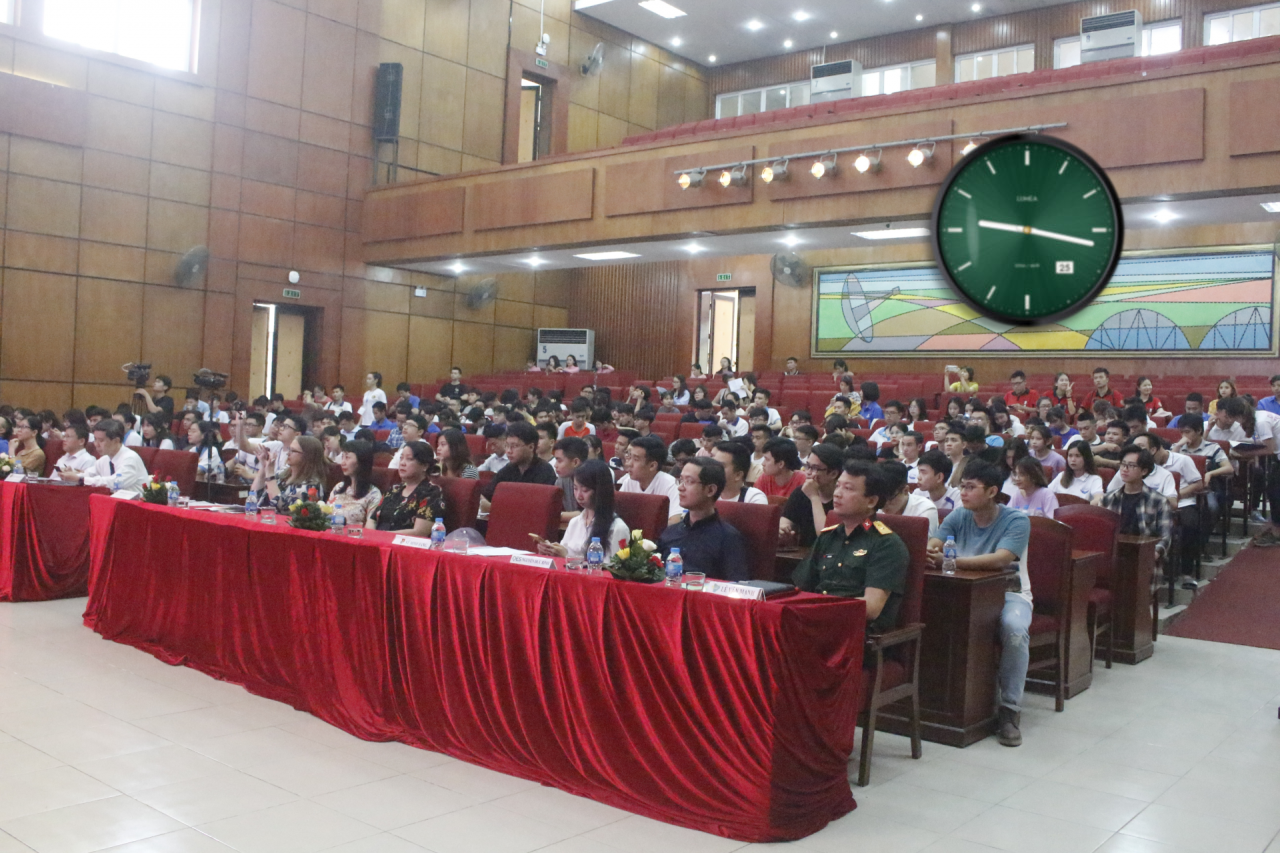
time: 9:17
